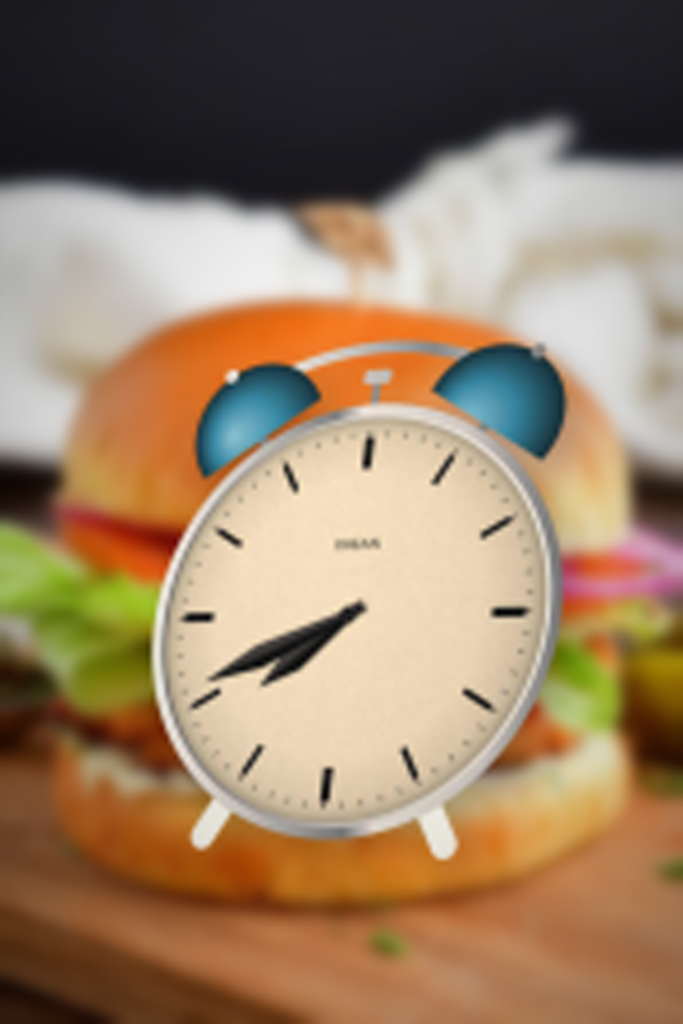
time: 7:41
